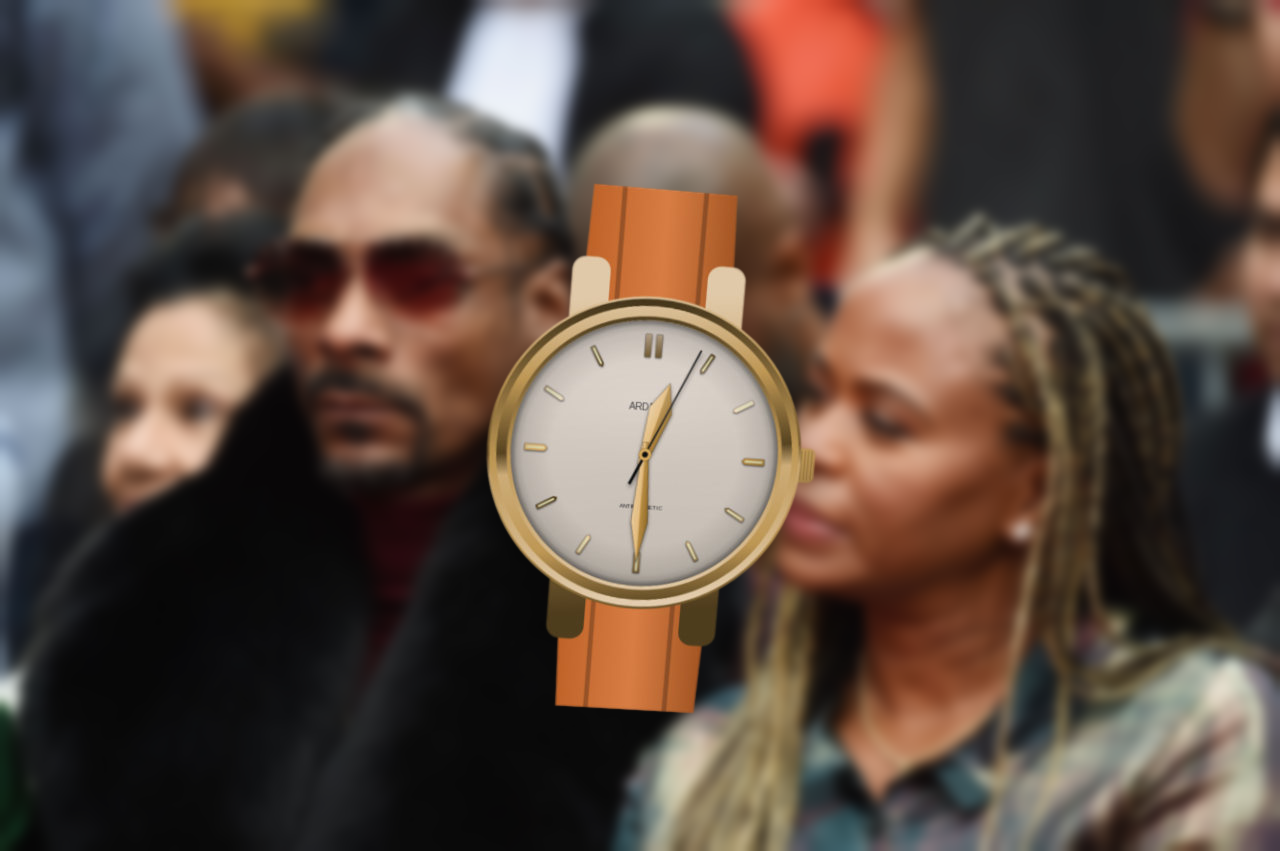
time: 12:30:04
